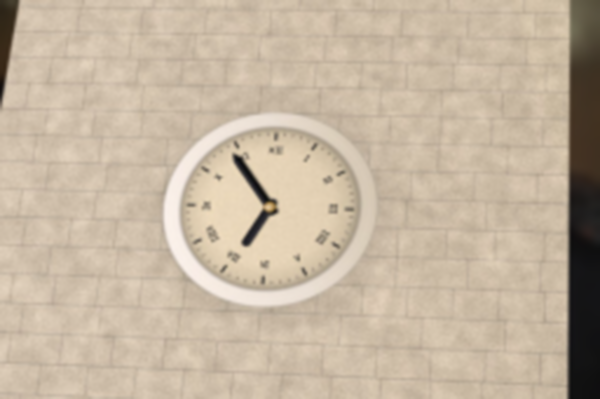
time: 6:54
